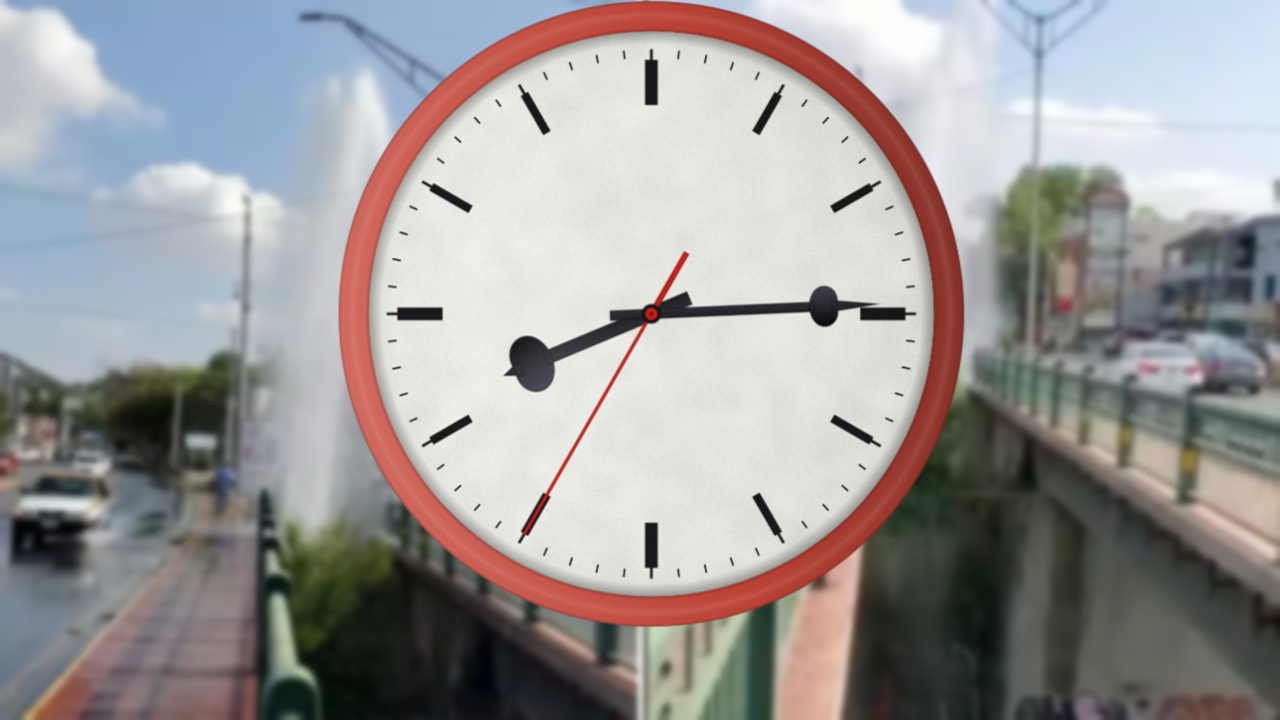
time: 8:14:35
